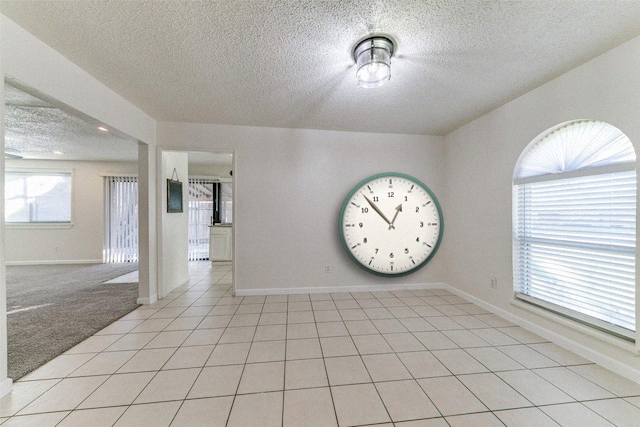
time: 12:53
